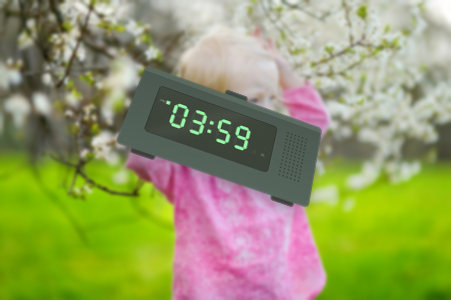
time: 3:59
